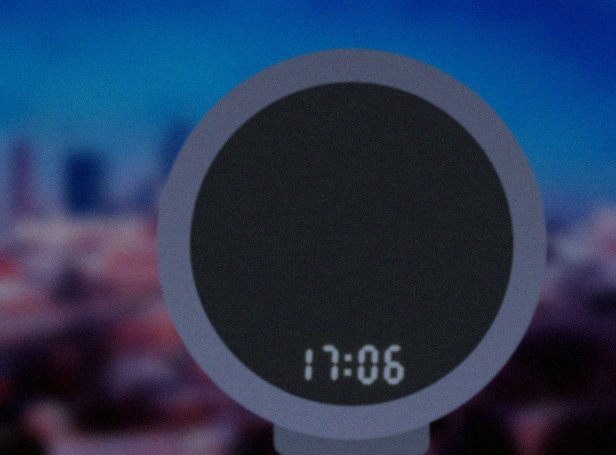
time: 17:06
